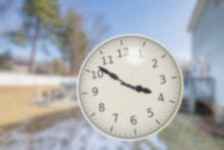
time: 3:52
